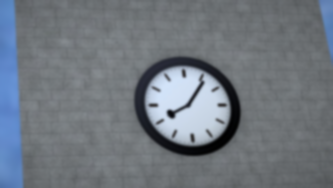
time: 8:06
